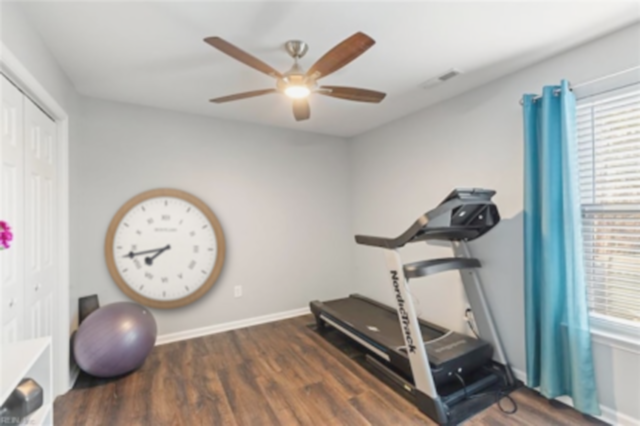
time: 7:43
